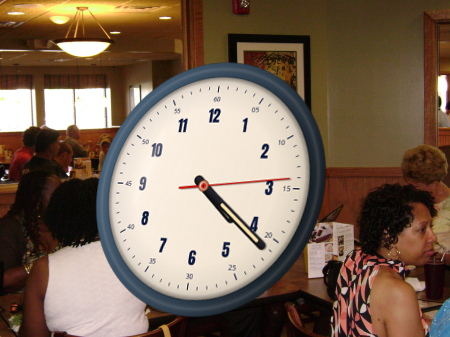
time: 4:21:14
